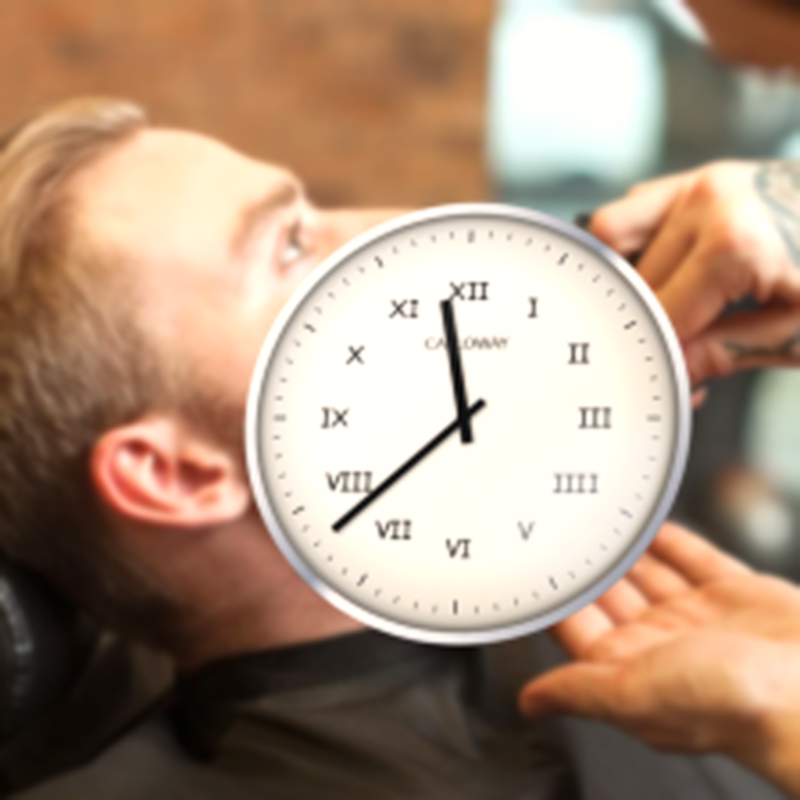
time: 11:38
